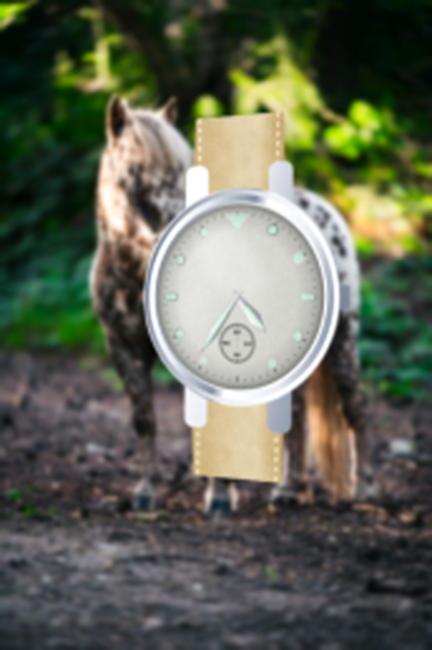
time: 4:36
